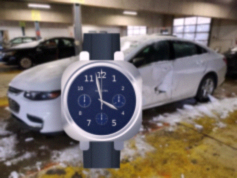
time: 3:58
